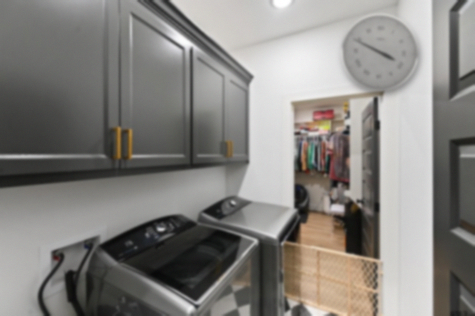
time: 3:49
